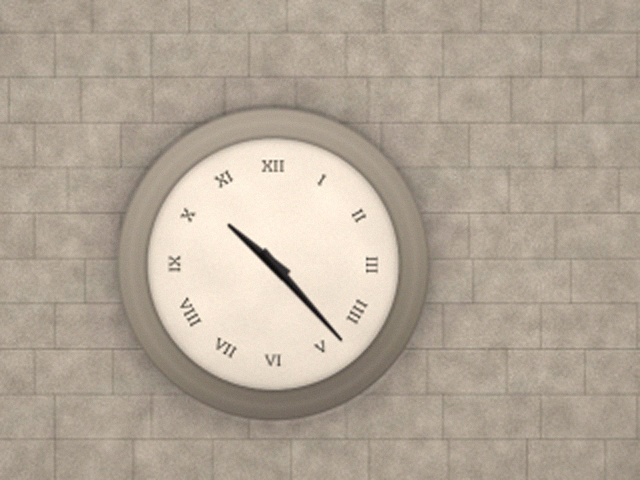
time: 10:23
